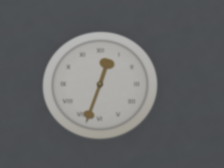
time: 12:33
